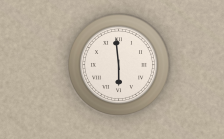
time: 5:59
